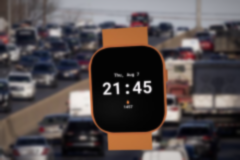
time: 21:45
